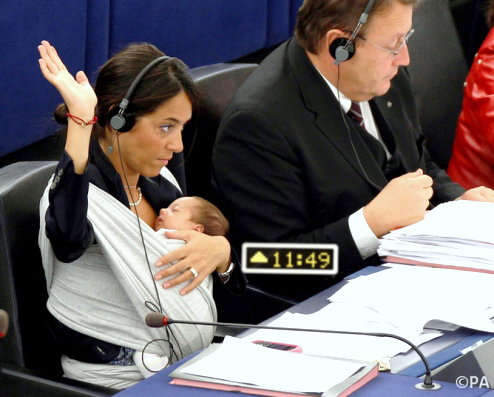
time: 11:49
